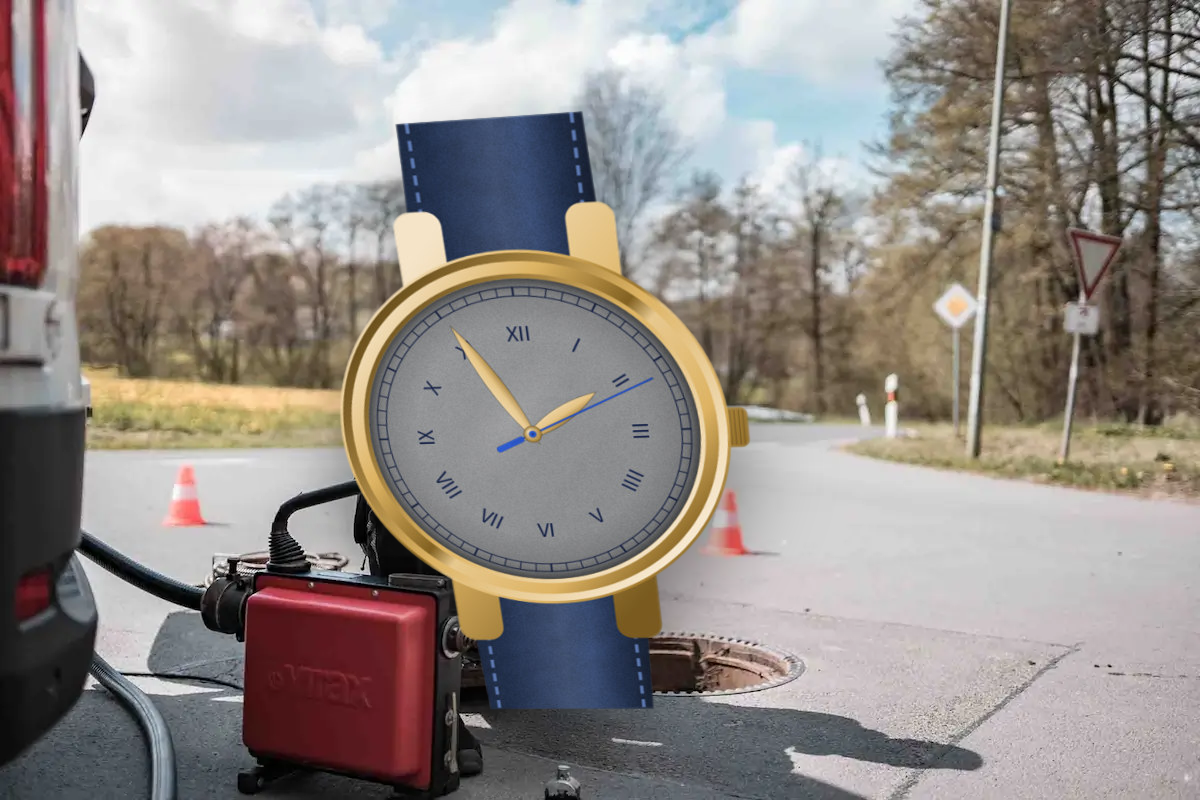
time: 1:55:11
